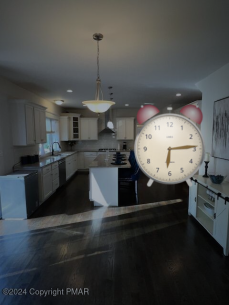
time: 6:14
